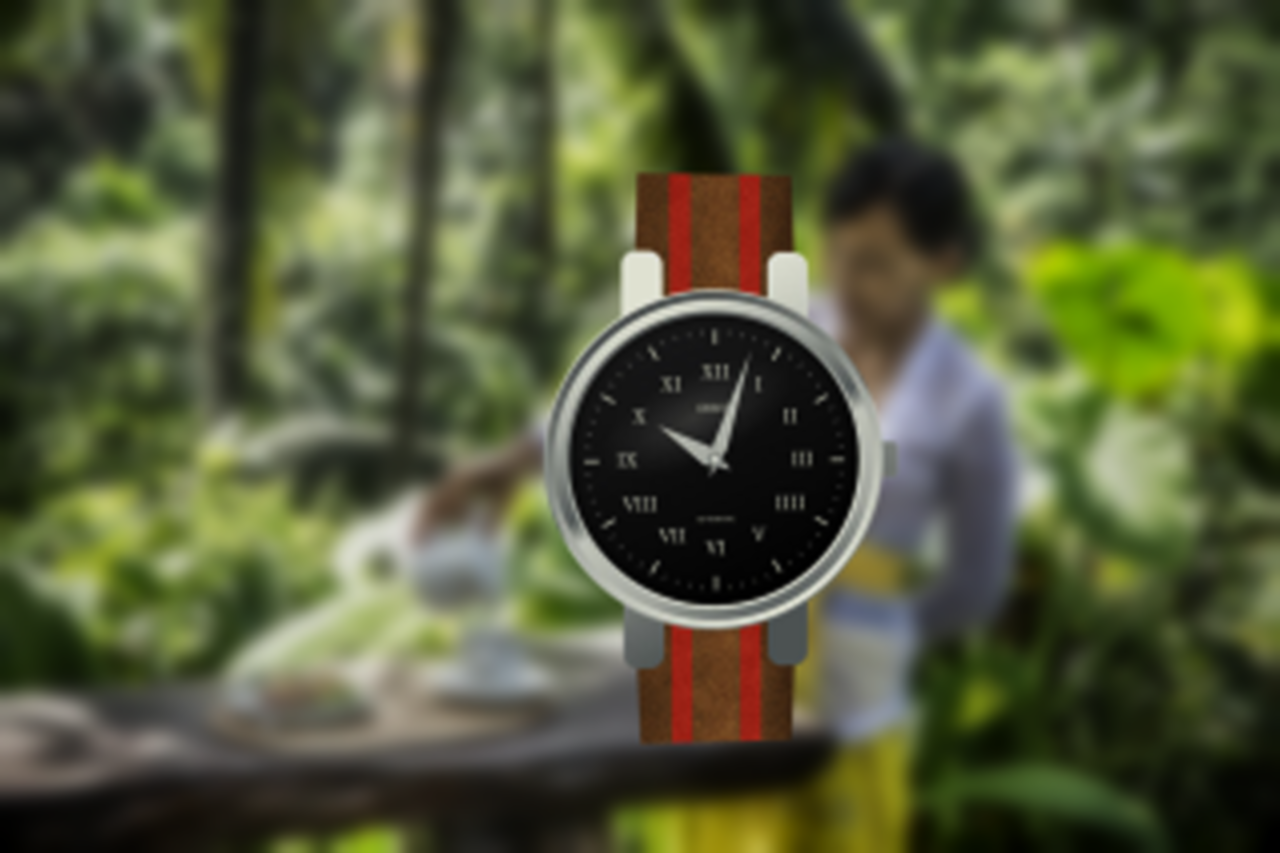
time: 10:03
